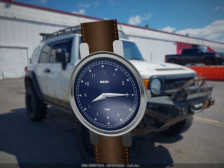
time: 8:15
